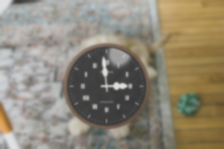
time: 2:59
